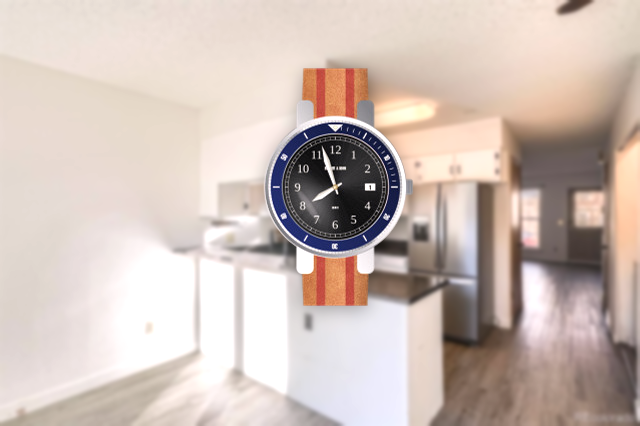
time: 7:57
